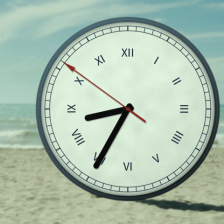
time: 8:34:51
